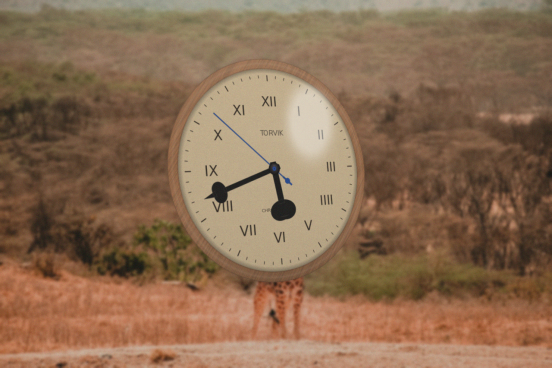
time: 5:41:52
